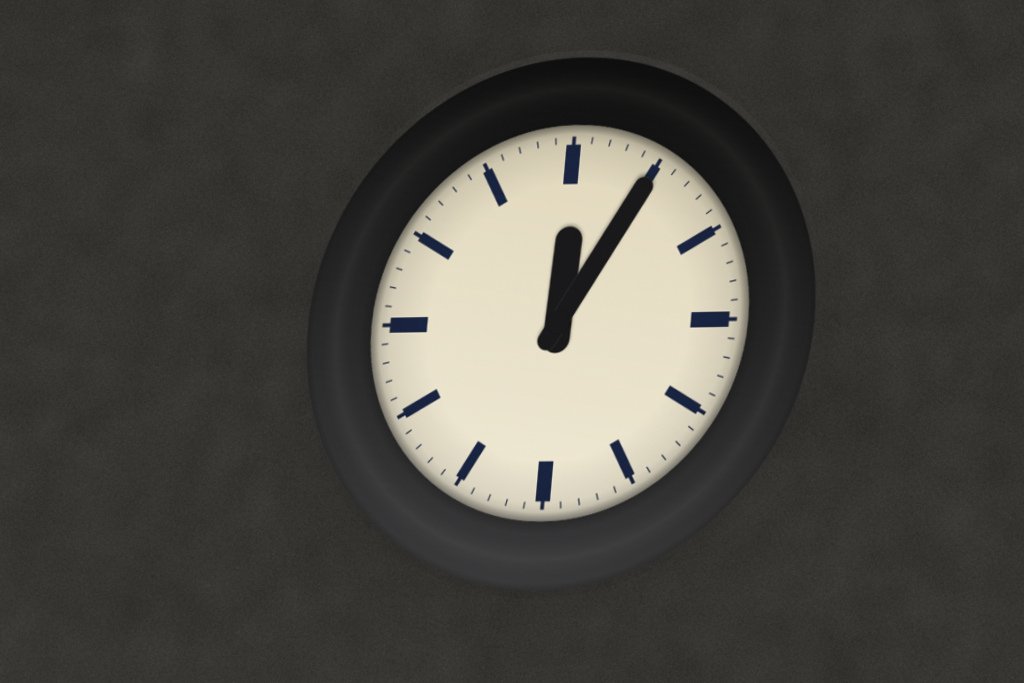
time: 12:05
